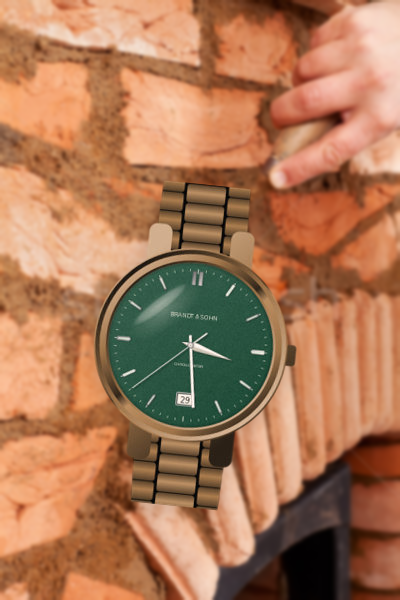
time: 3:28:38
